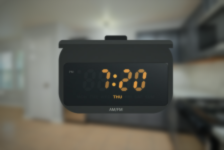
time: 7:20
